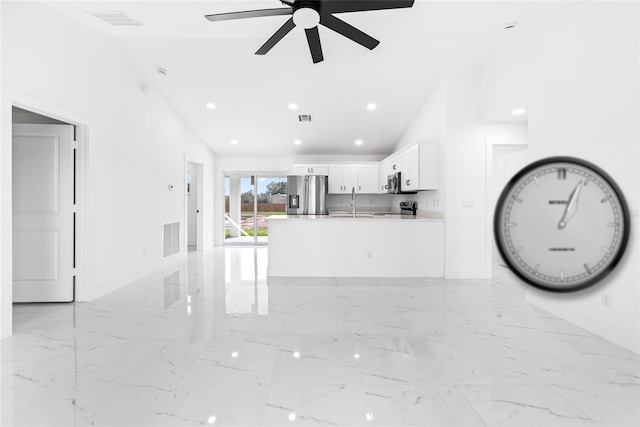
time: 1:04
